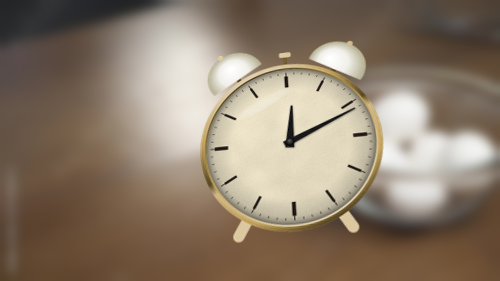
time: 12:11
